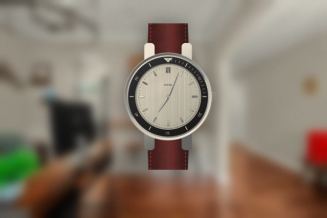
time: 7:04
